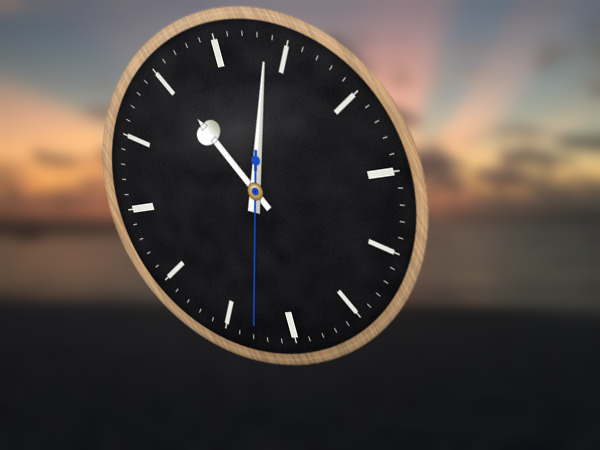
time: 11:03:33
